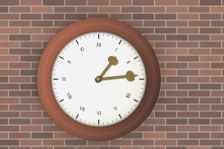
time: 1:14
